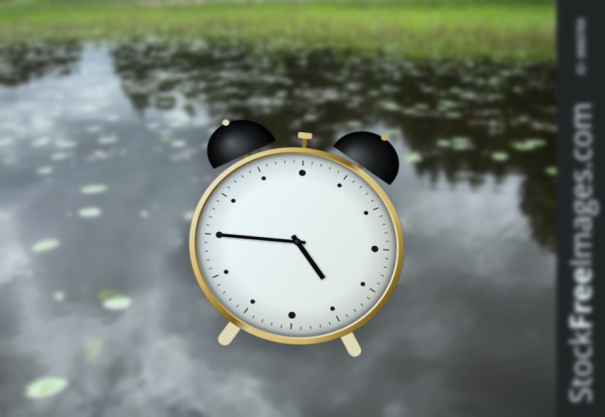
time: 4:45
